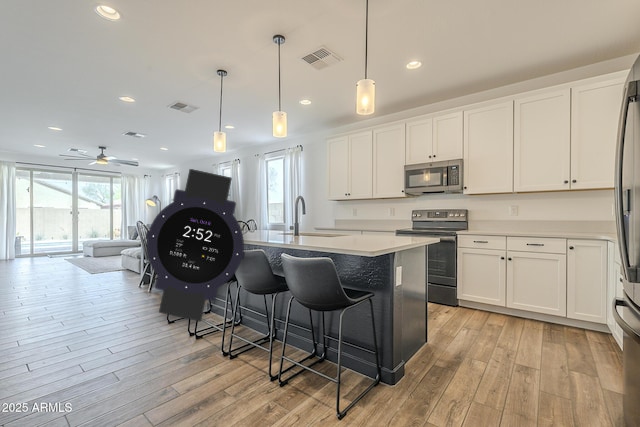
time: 2:52
